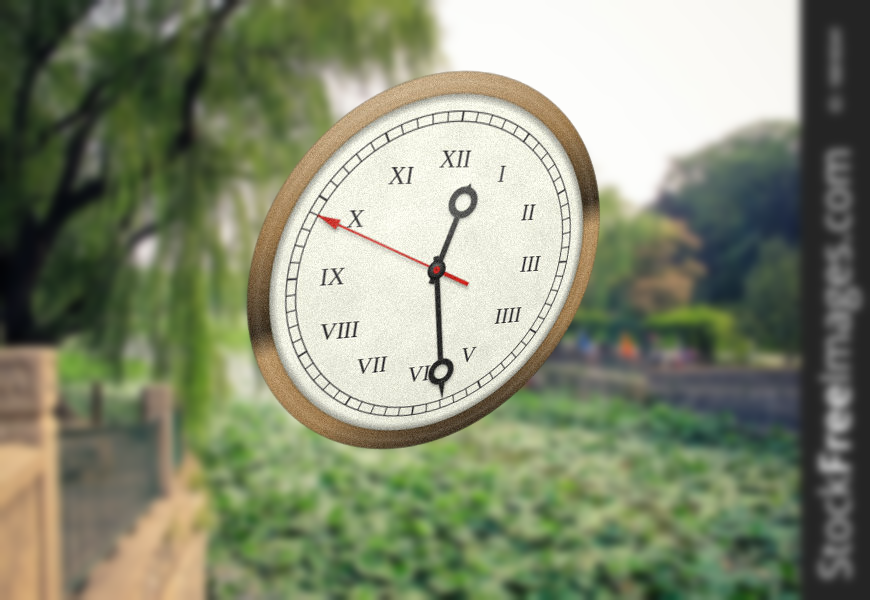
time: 12:27:49
